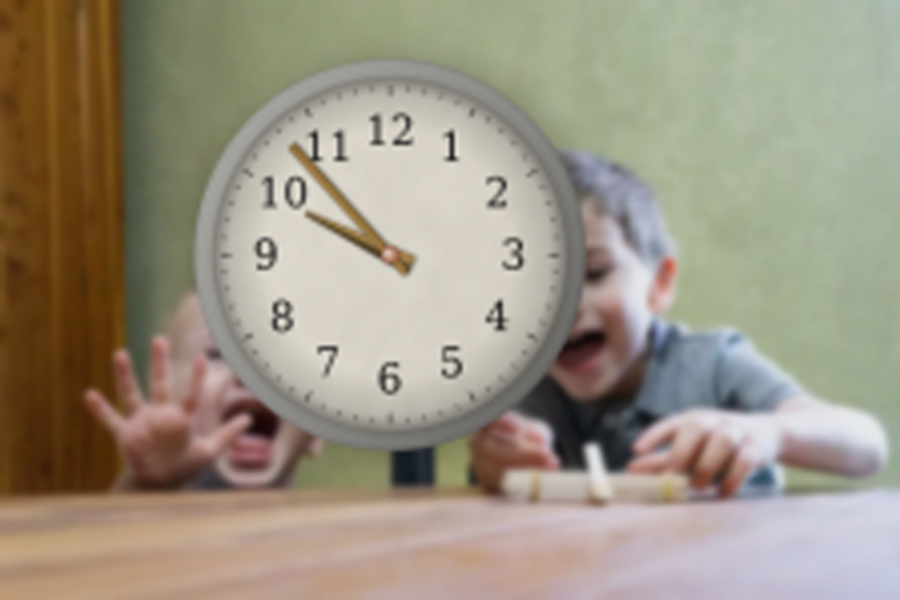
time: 9:53
